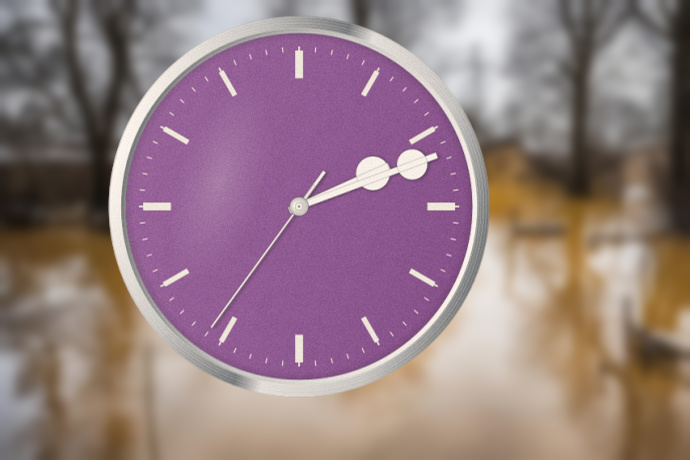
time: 2:11:36
